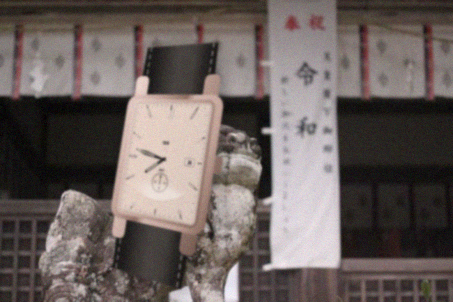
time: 7:47
